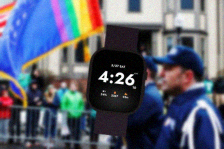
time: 4:26
